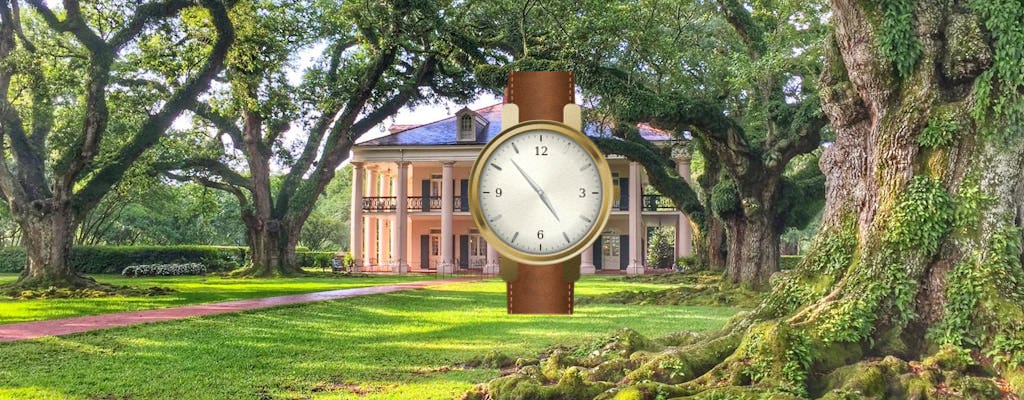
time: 4:53
